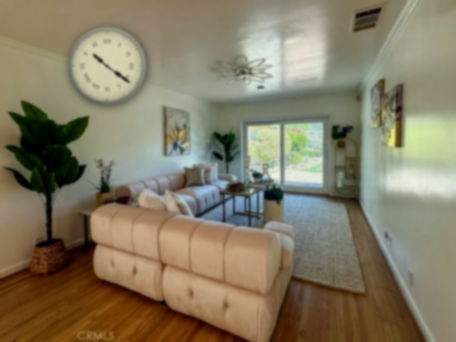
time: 10:21
